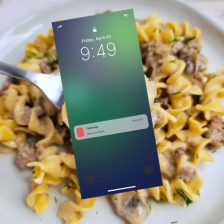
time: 9:49
